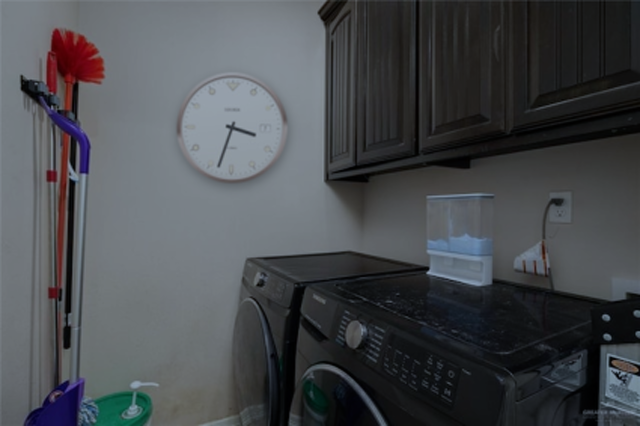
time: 3:33
